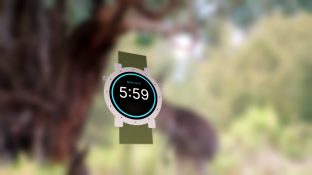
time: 5:59
